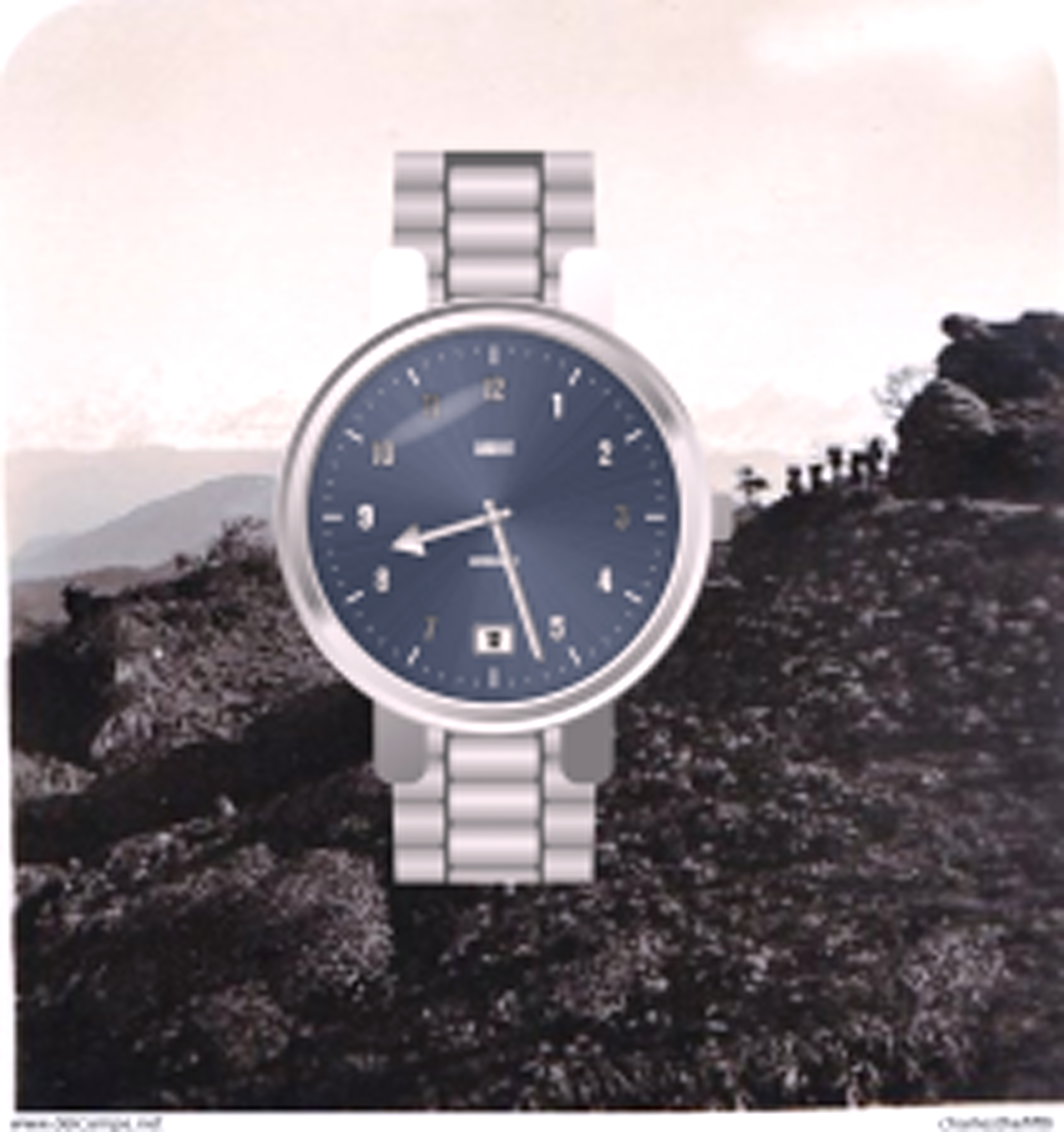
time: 8:27
